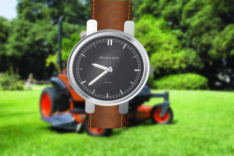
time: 9:38
